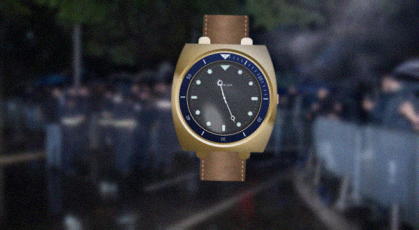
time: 11:26
